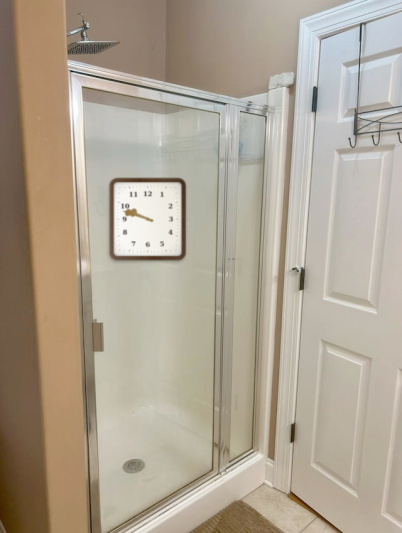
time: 9:48
